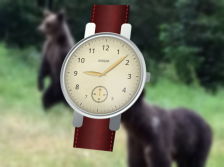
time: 9:08
